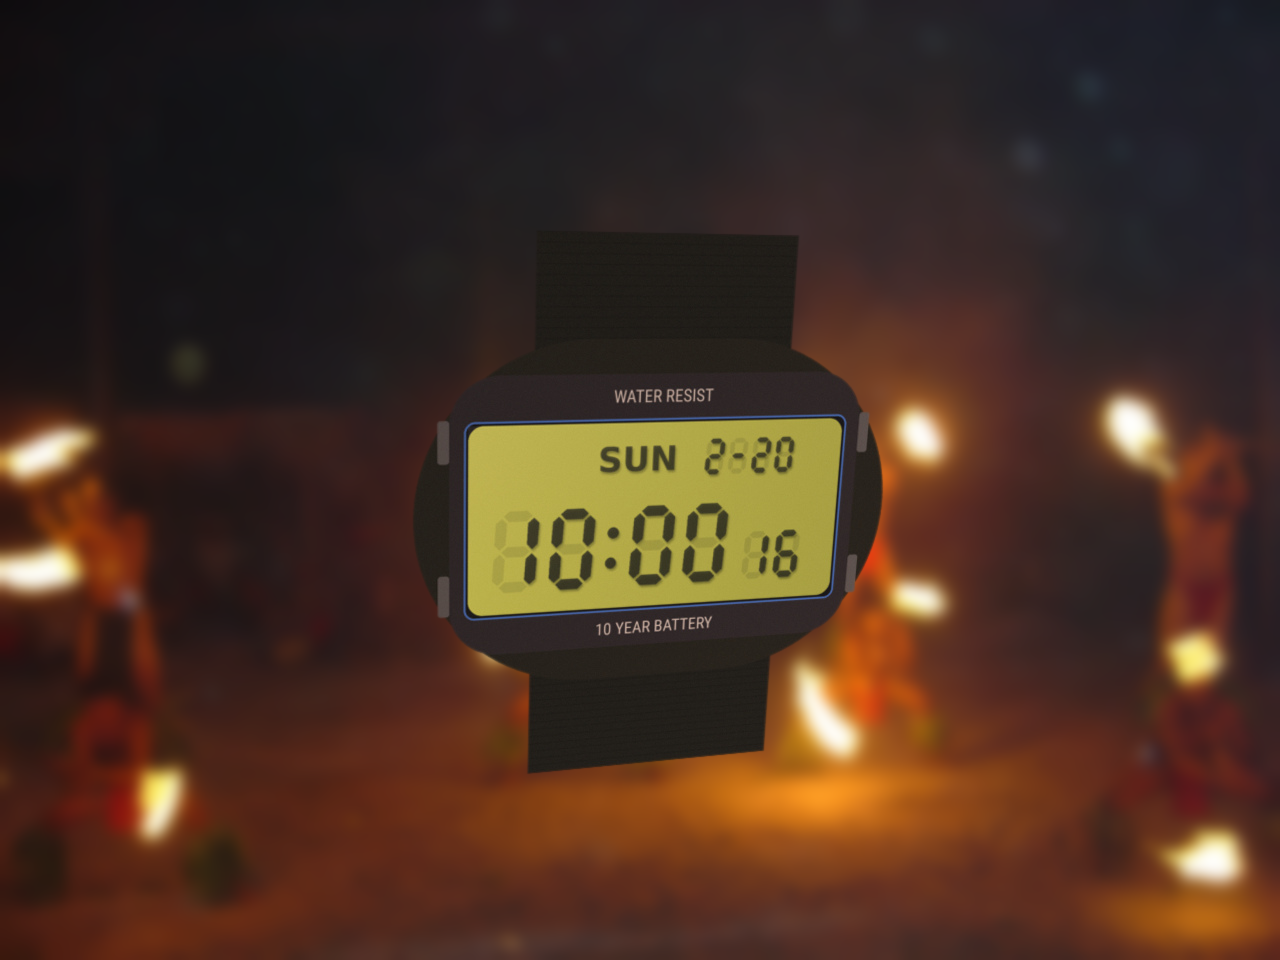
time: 10:00:16
